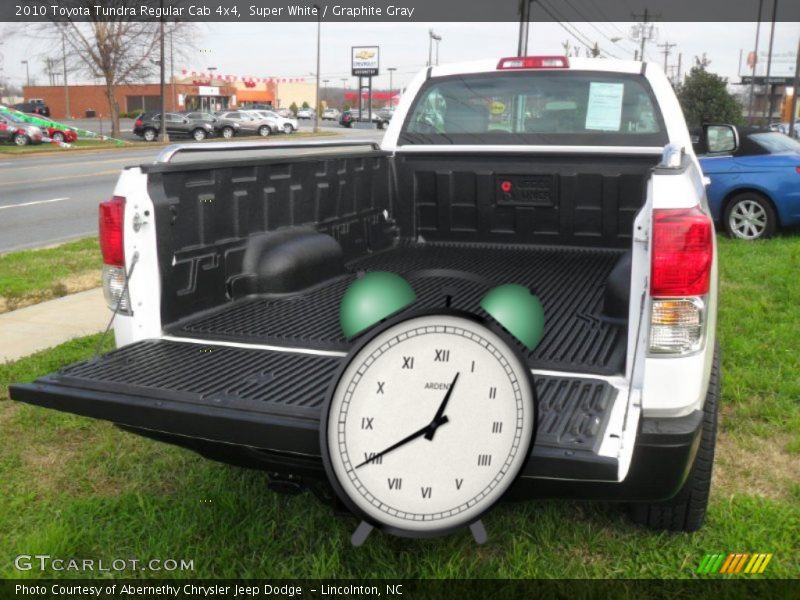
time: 12:40
